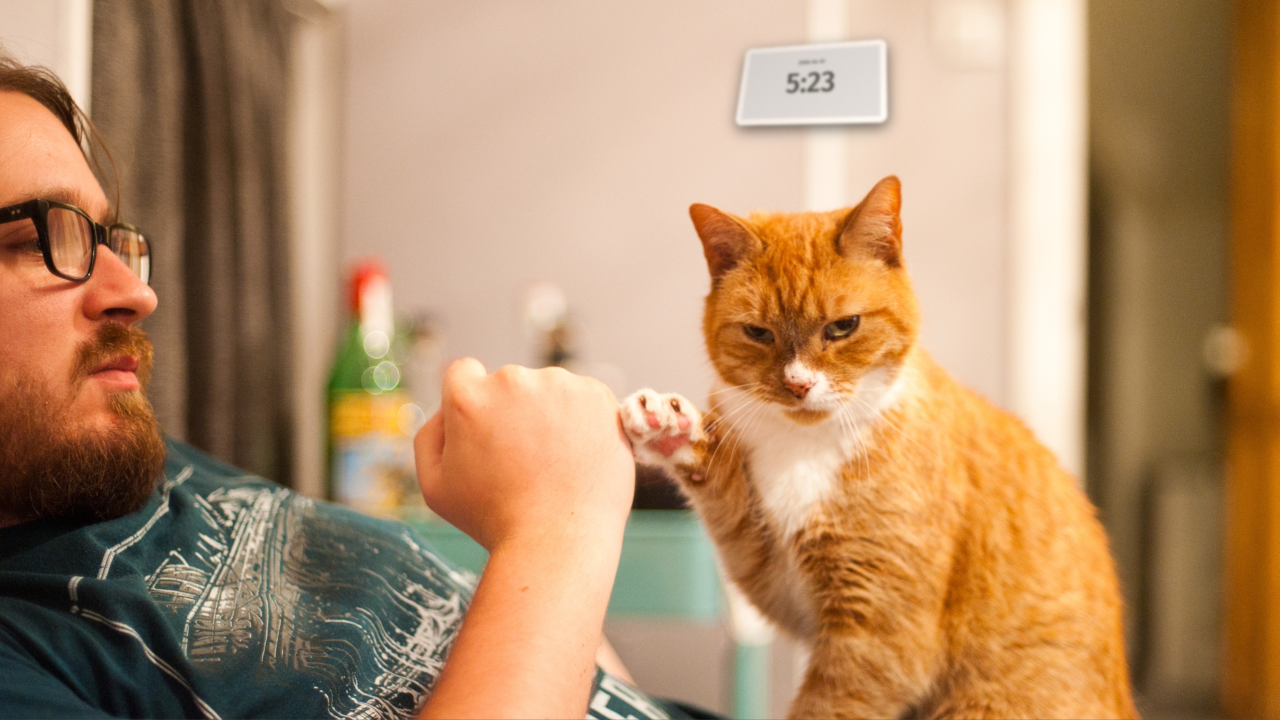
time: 5:23
